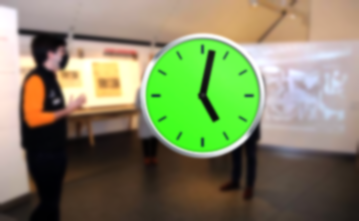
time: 5:02
